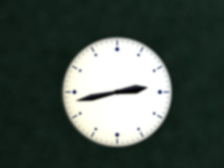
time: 2:43
